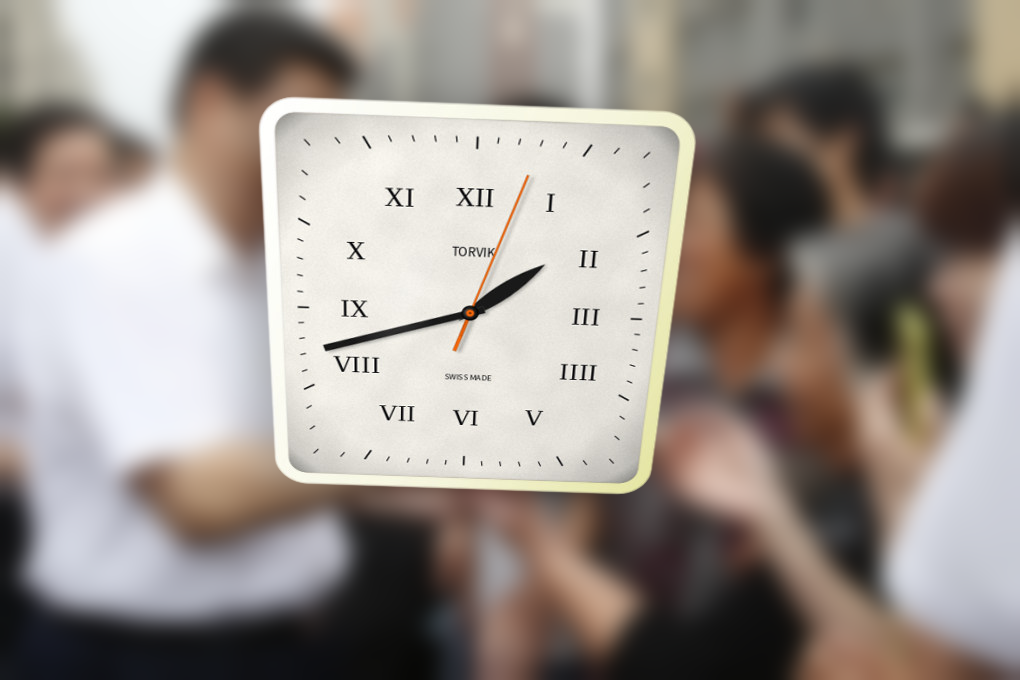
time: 1:42:03
